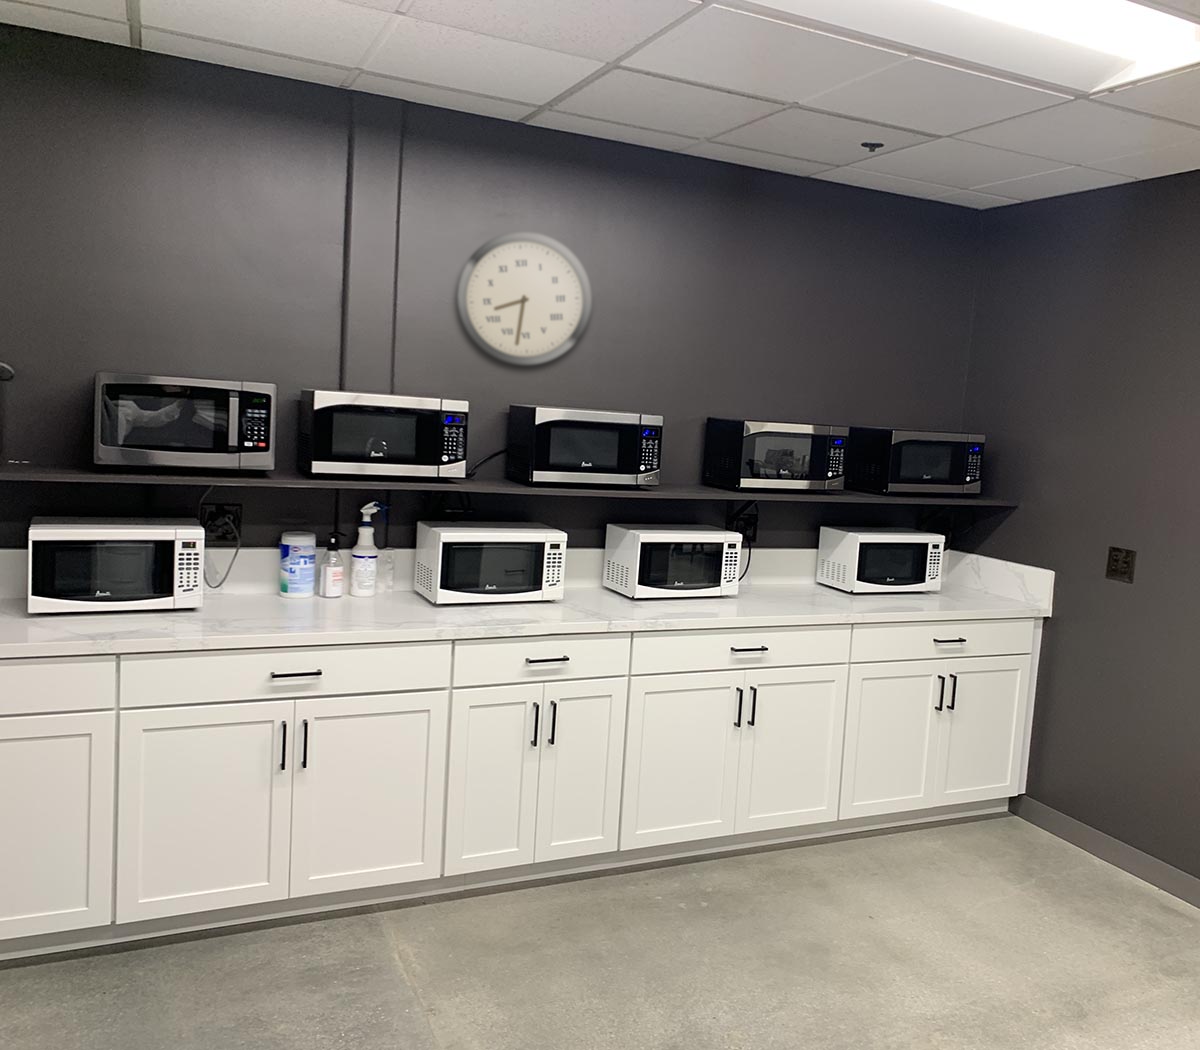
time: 8:32
